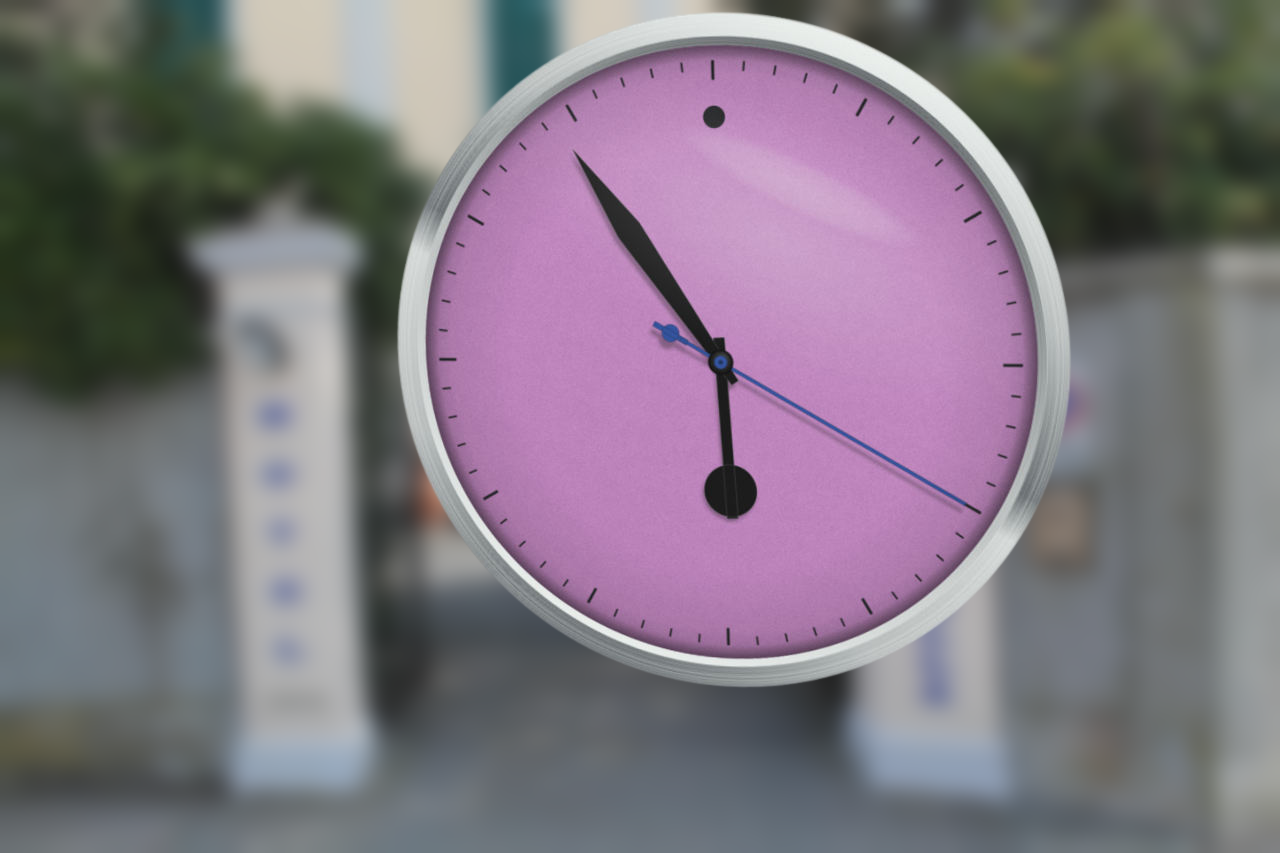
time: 5:54:20
